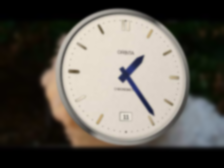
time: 1:24
